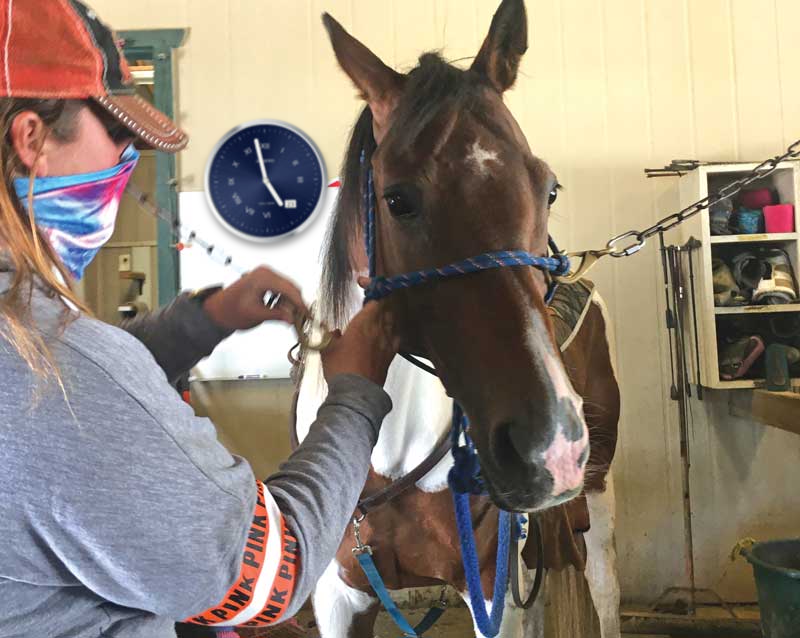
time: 4:58
